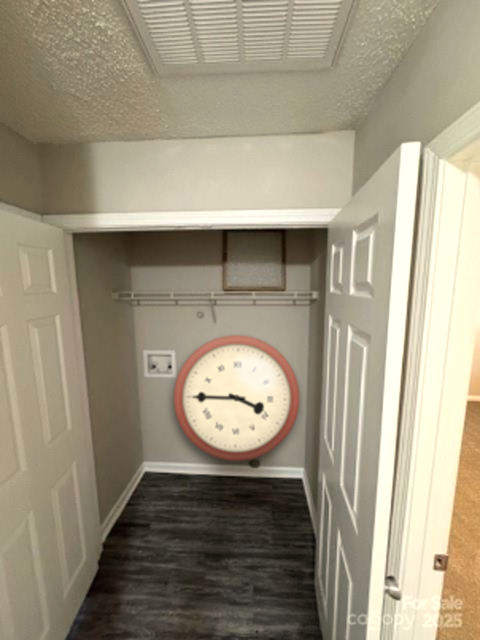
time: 3:45
